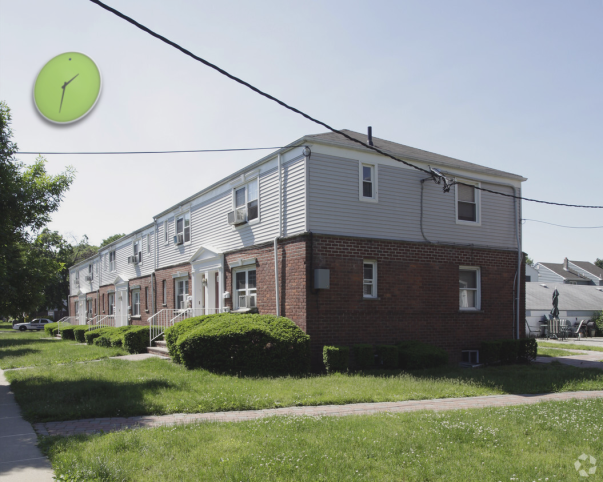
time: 1:30
